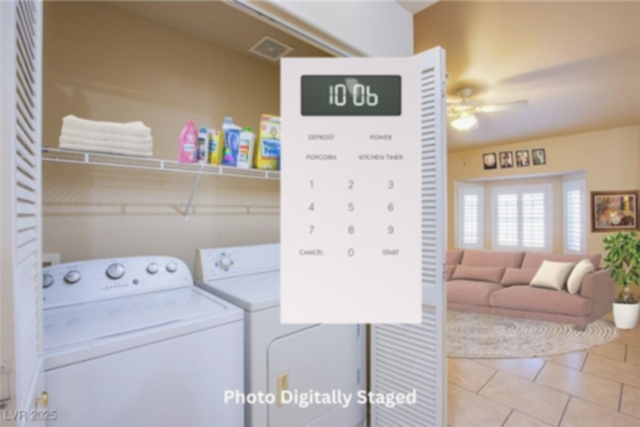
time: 10:06
